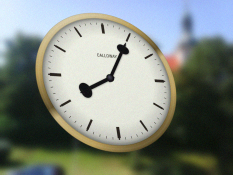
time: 8:05
